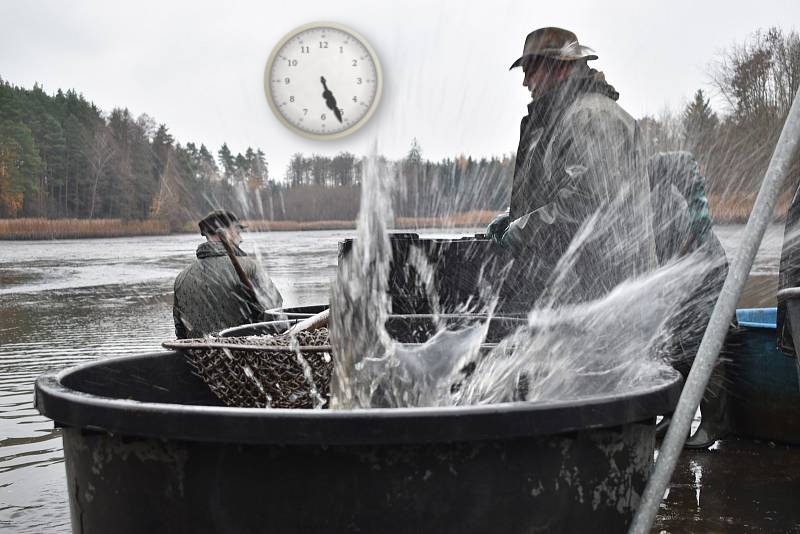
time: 5:26
